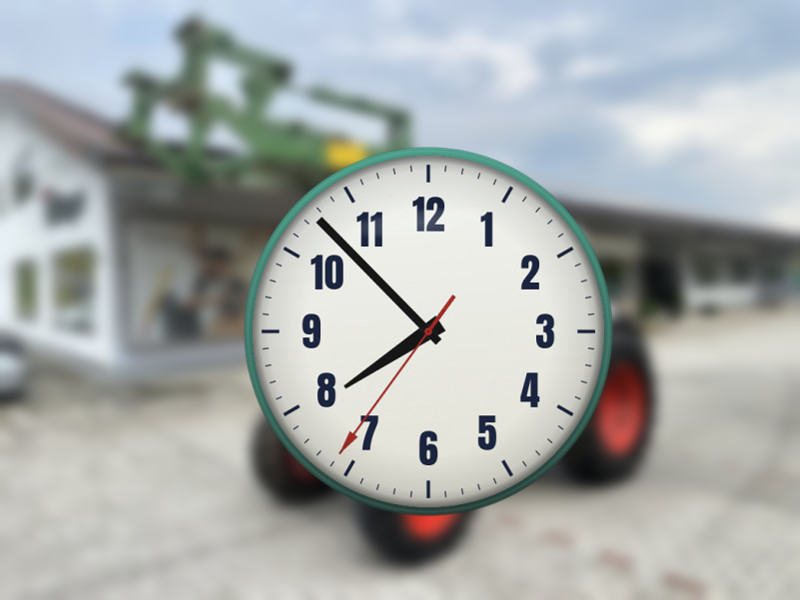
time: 7:52:36
